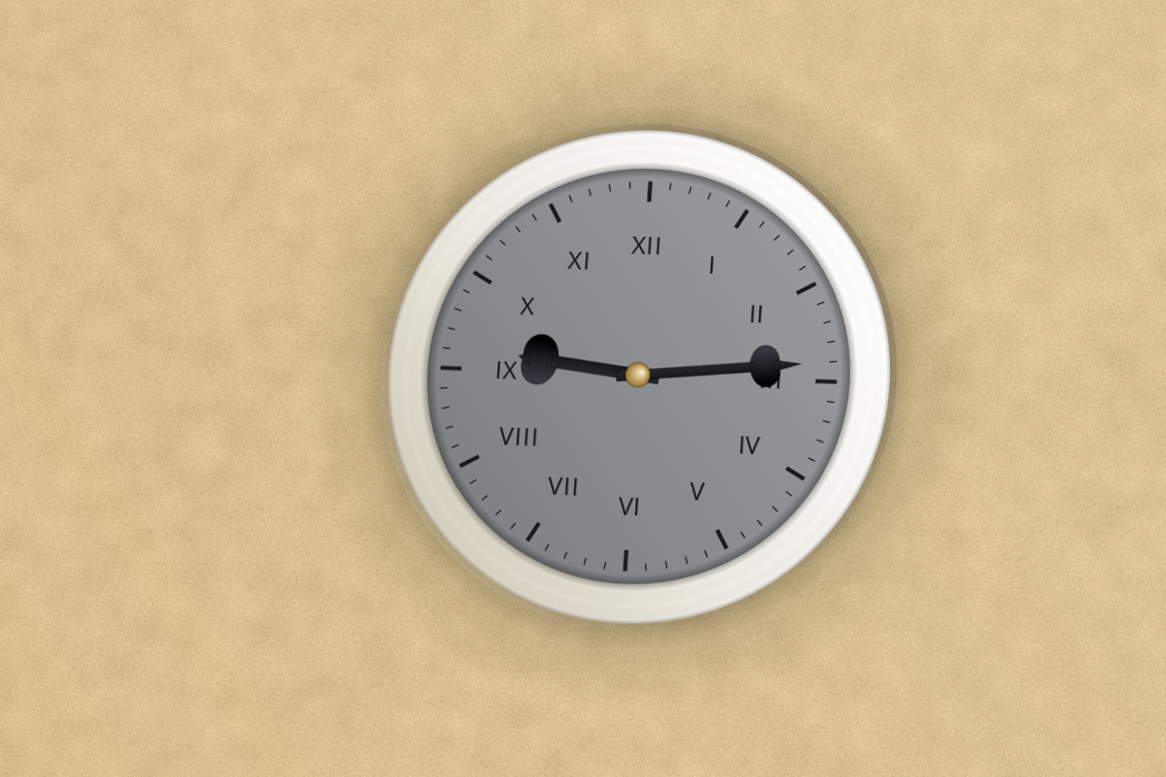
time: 9:14
